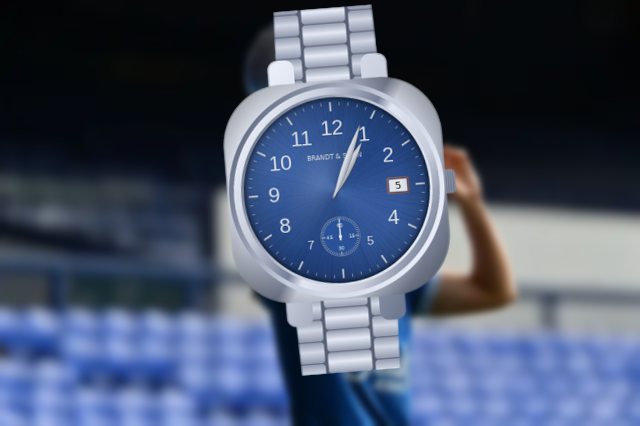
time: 1:04
